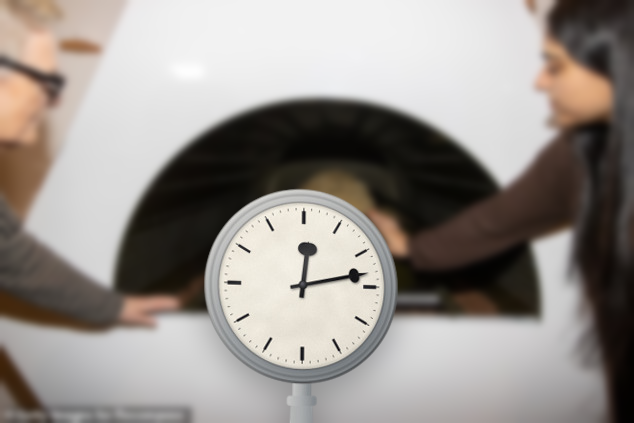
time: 12:13
